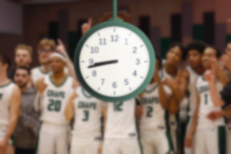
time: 8:43
